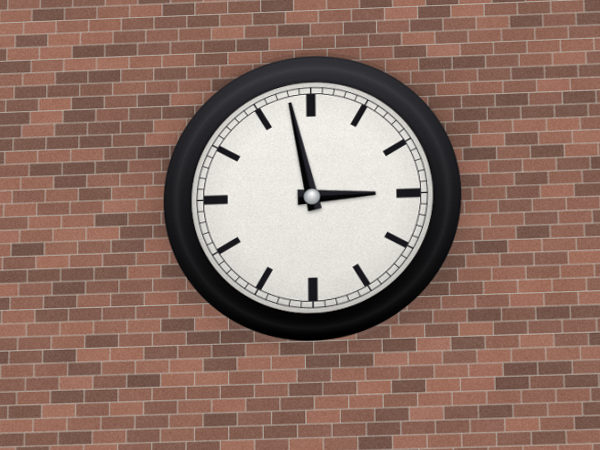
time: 2:58
